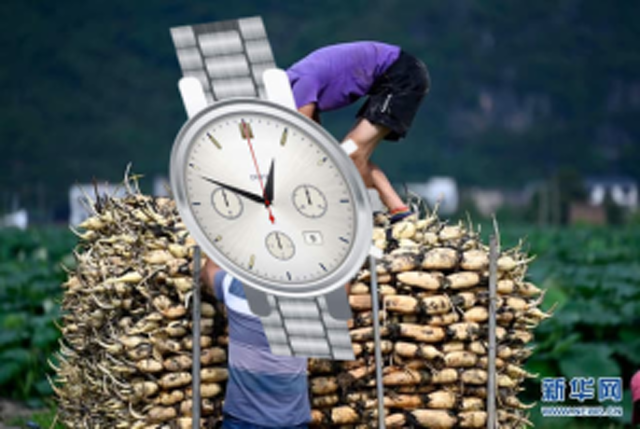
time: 12:49
